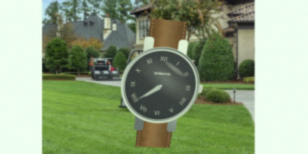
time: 7:39
